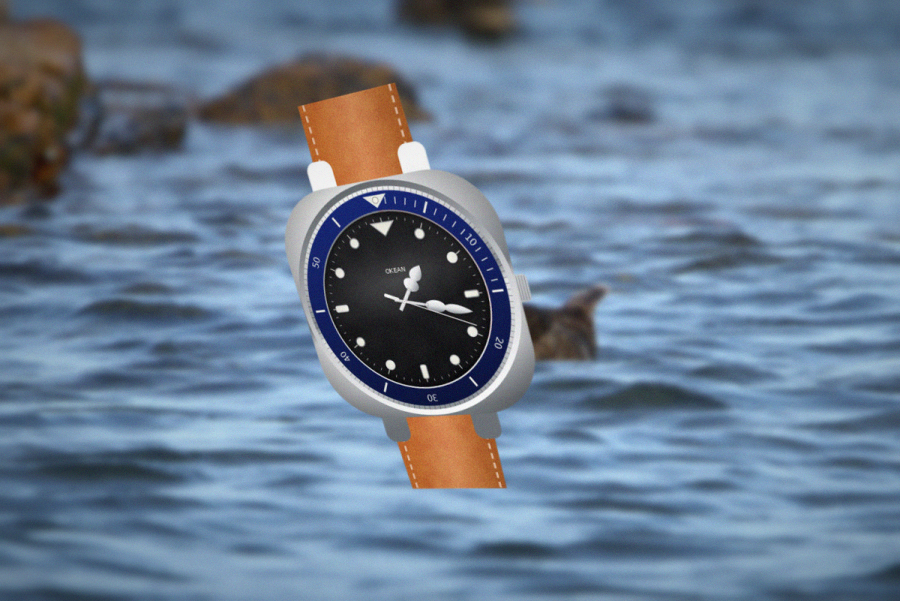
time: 1:17:19
